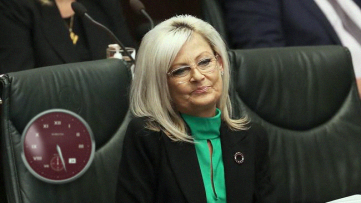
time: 5:27
